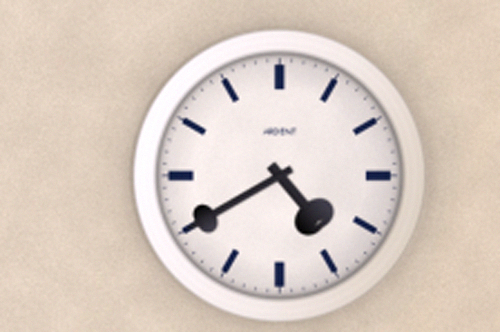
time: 4:40
